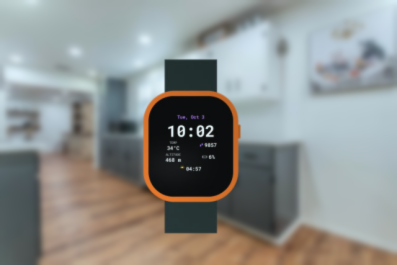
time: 10:02
